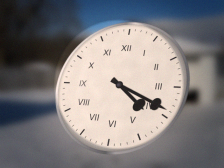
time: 4:19
